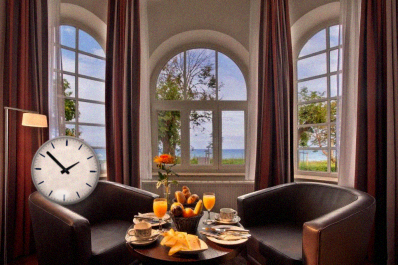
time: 1:52
